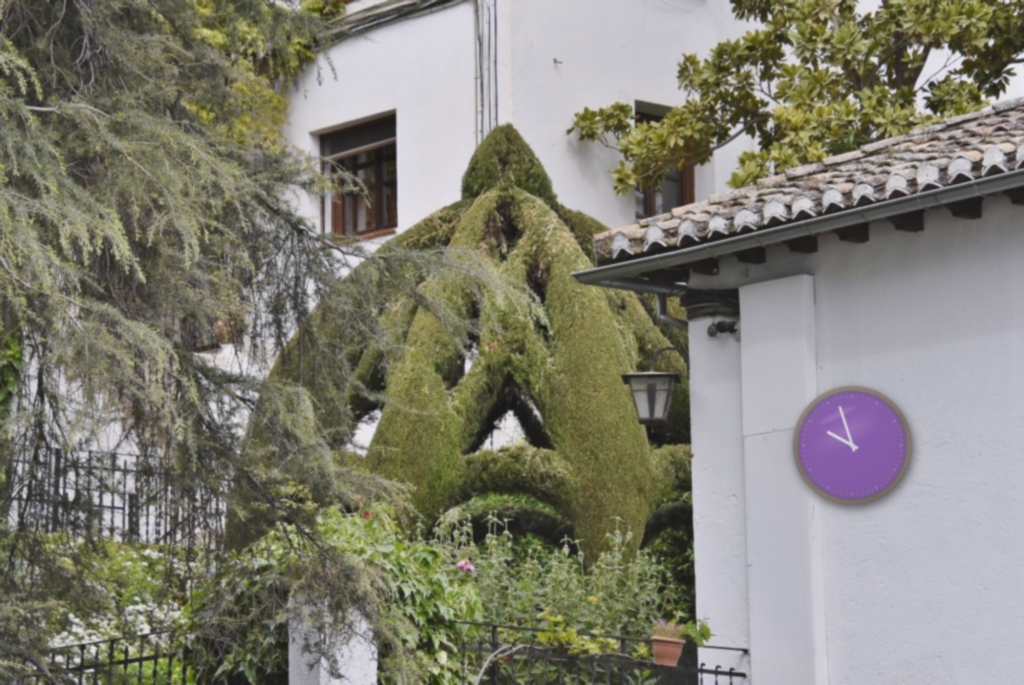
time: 9:57
